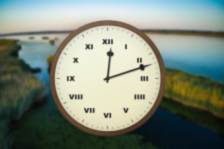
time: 12:12
